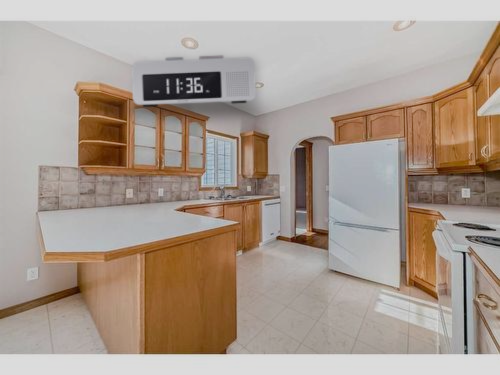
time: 11:36
